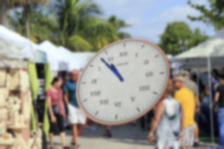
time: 10:53
